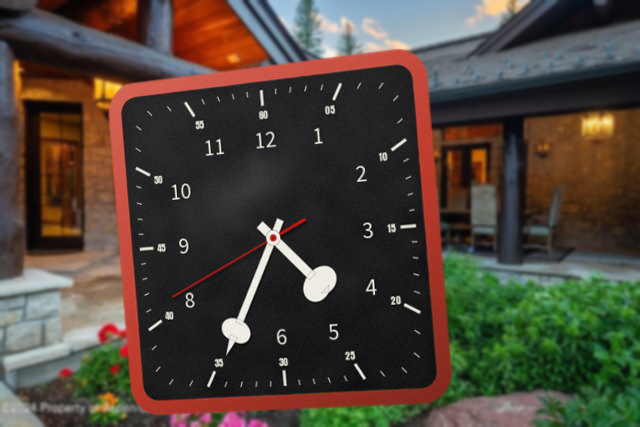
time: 4:34:41
